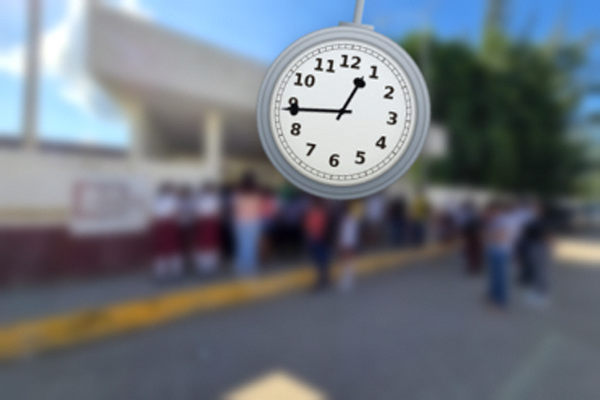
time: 12:44
